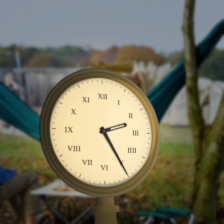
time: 2:25
